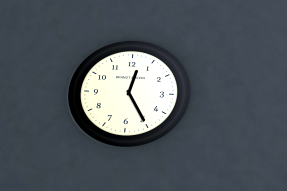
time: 12:25
